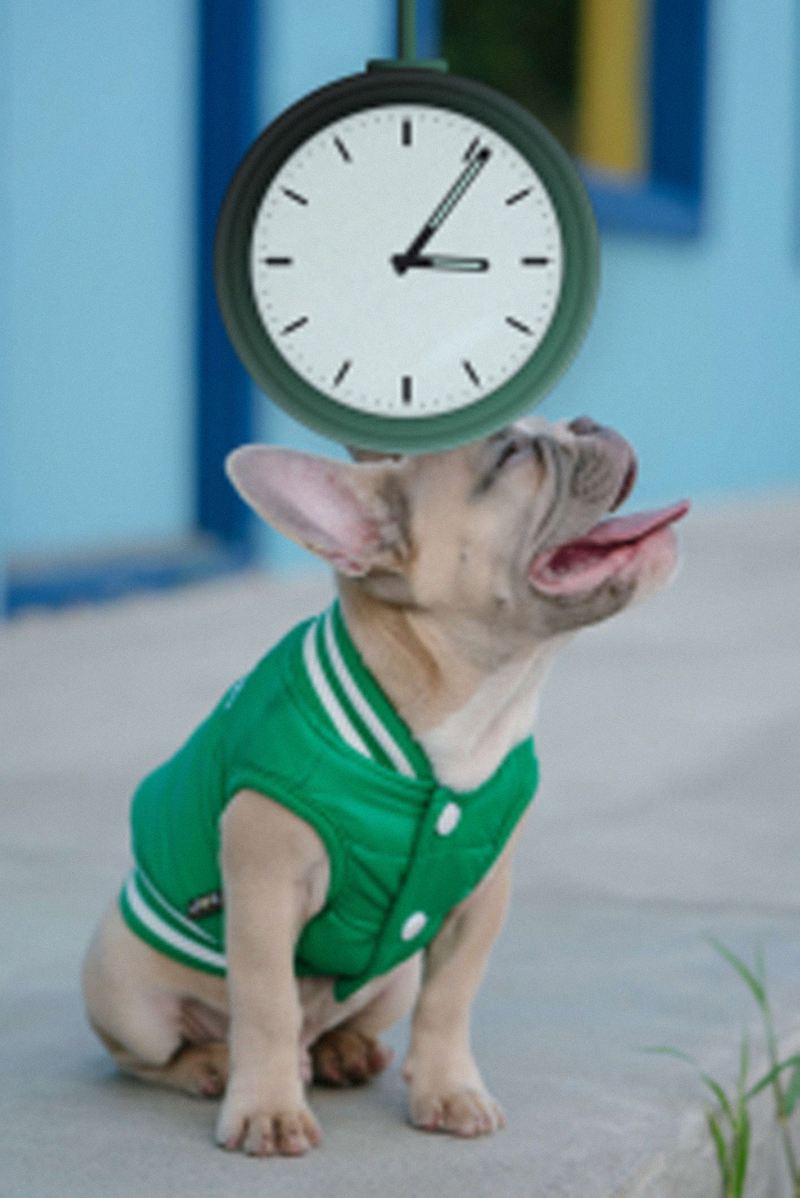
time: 3:06
